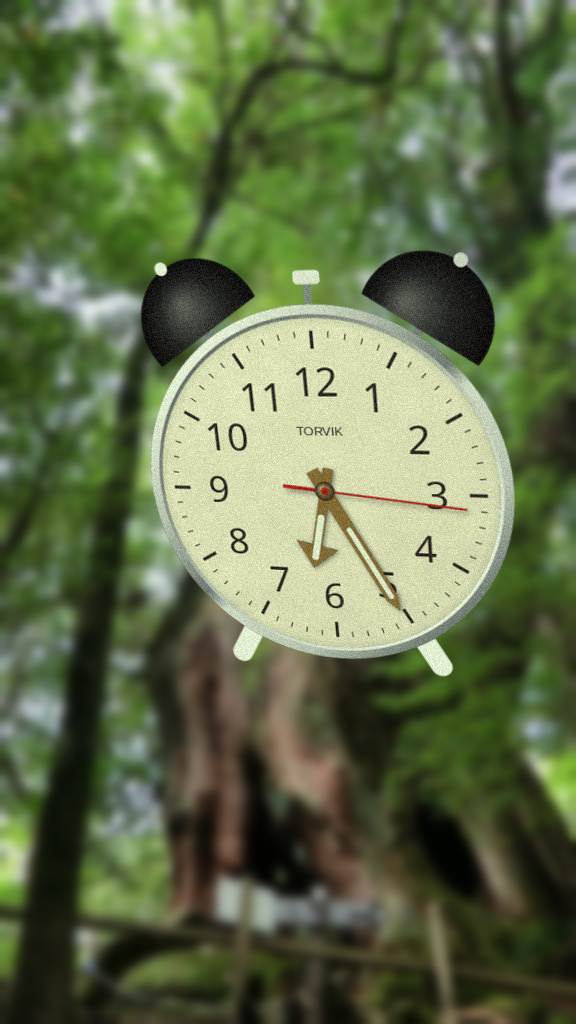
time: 6:25:16
